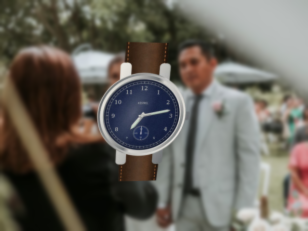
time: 7:13
